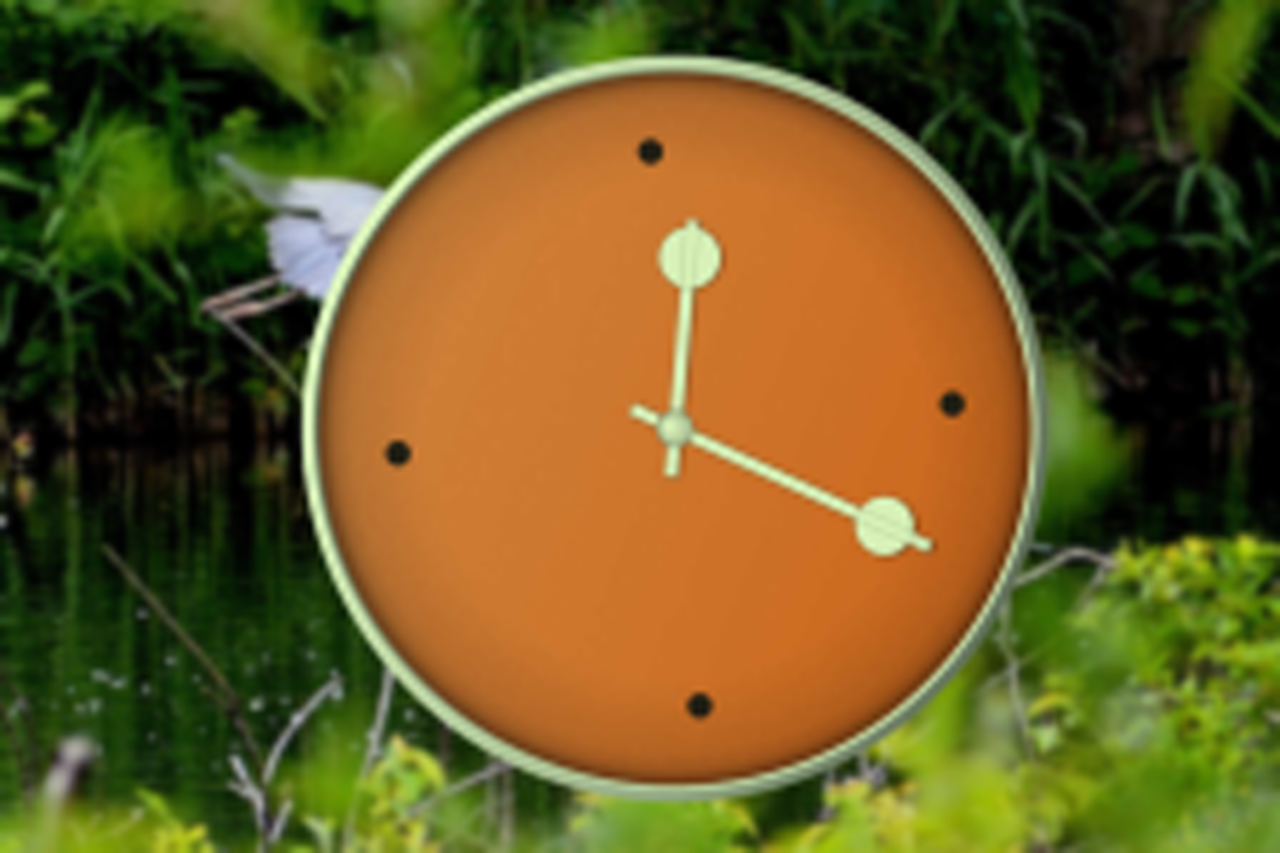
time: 12:20
